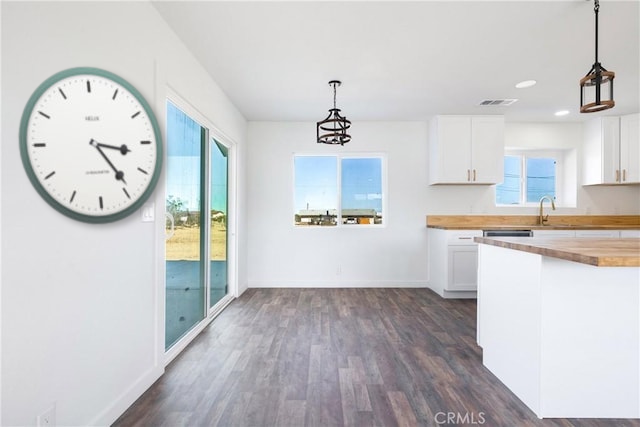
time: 3:24
